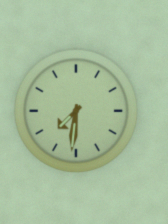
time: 7:31
